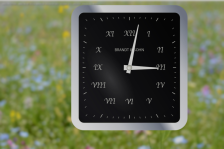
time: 3:02
